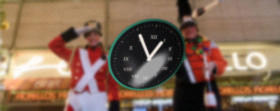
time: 12:55
